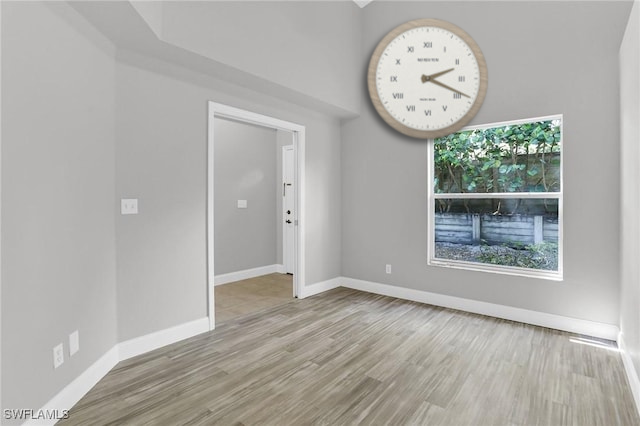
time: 2:19
